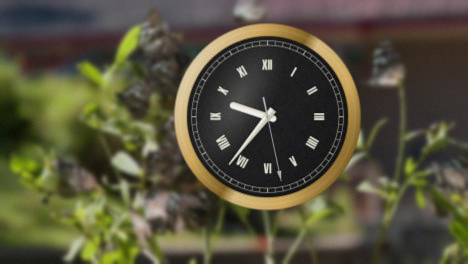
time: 9:36:28
